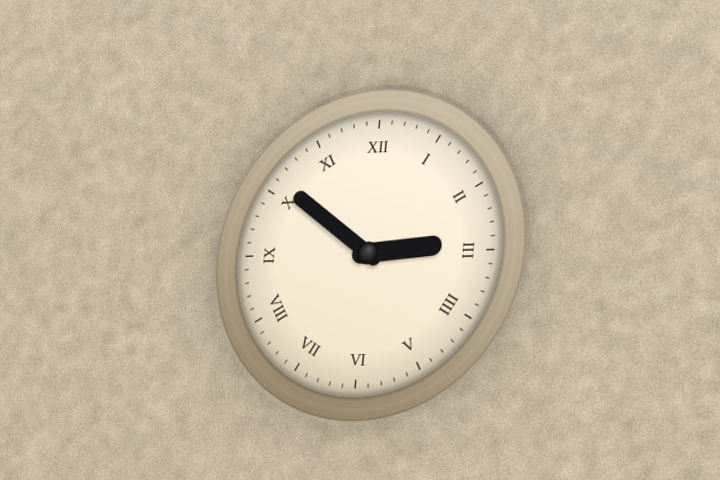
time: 2:51
